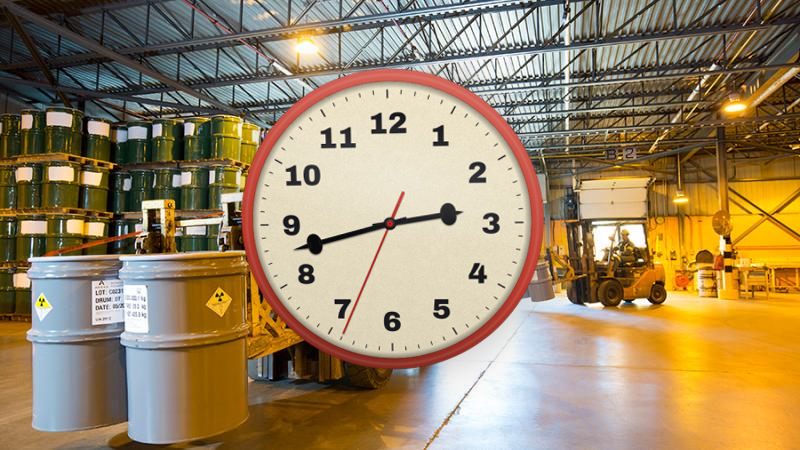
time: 2:42:34
